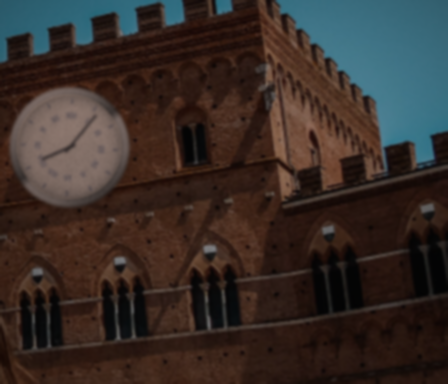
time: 8:06
